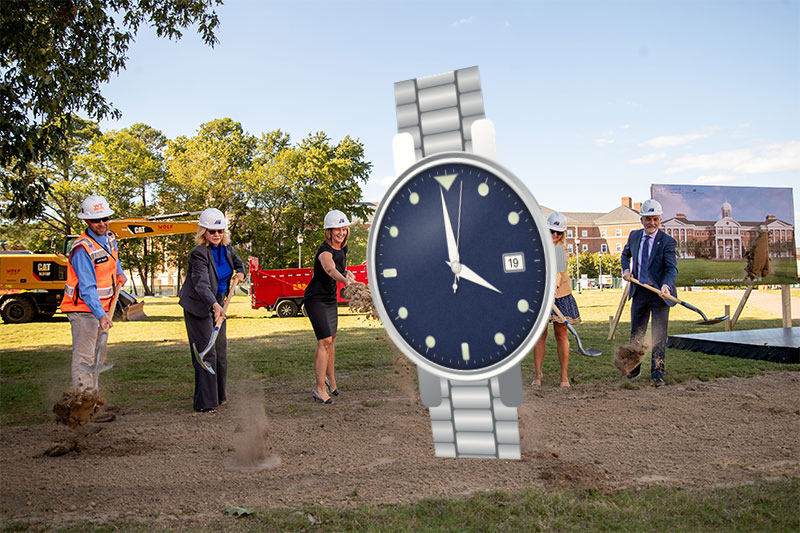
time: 3:59:02
